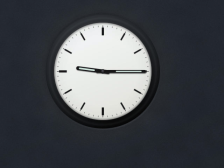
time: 9:15
